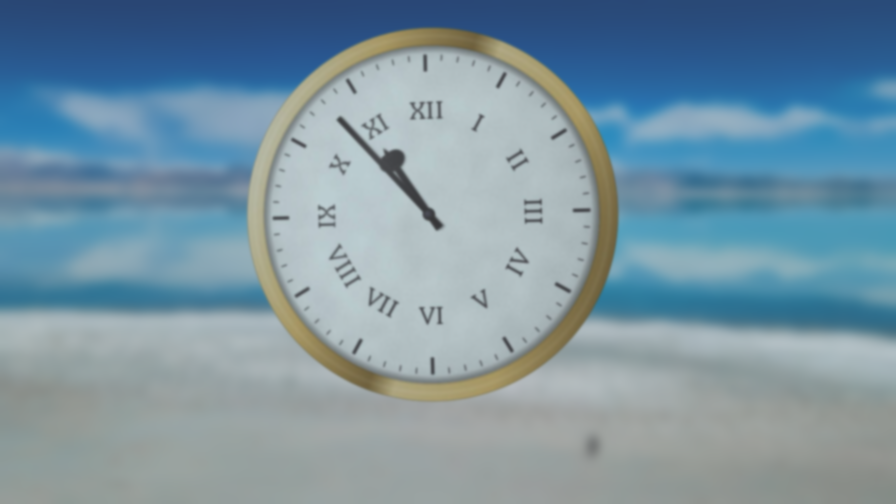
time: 10:53
